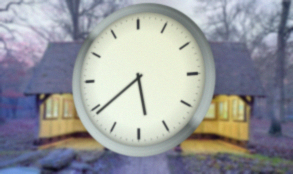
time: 5:39
